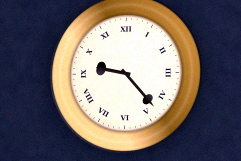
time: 9:23
